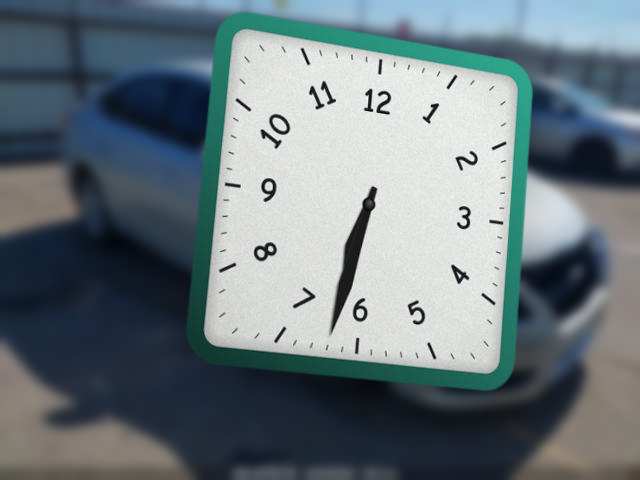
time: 6:32
